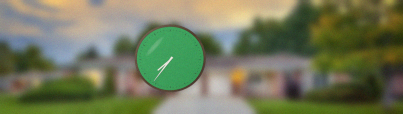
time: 7:36
